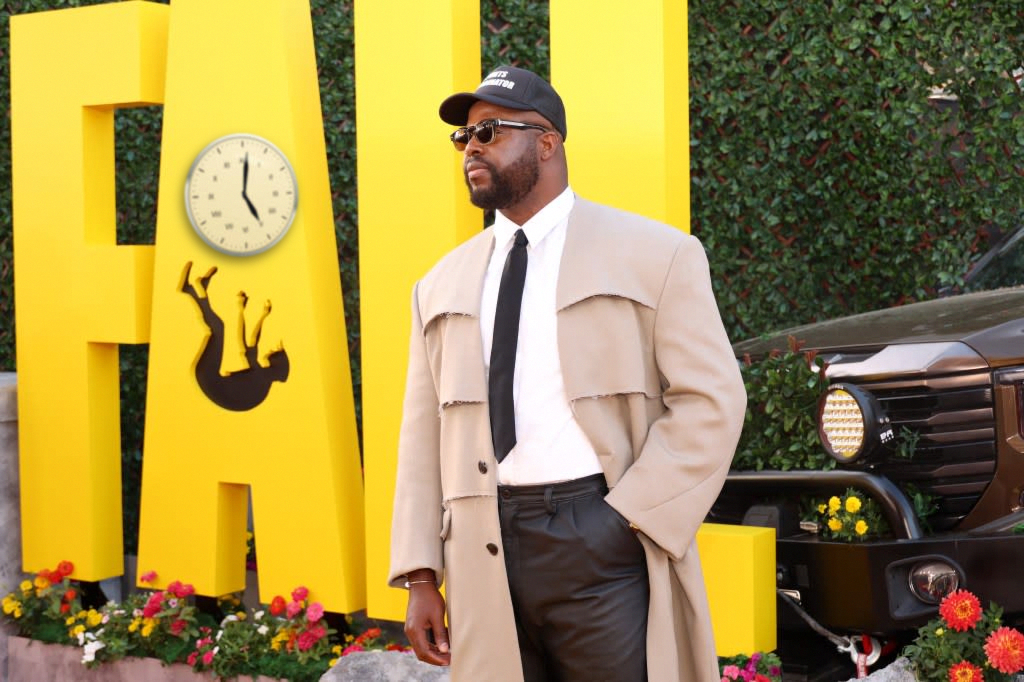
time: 5:01
